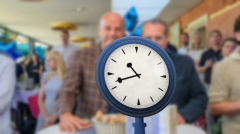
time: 10:42
